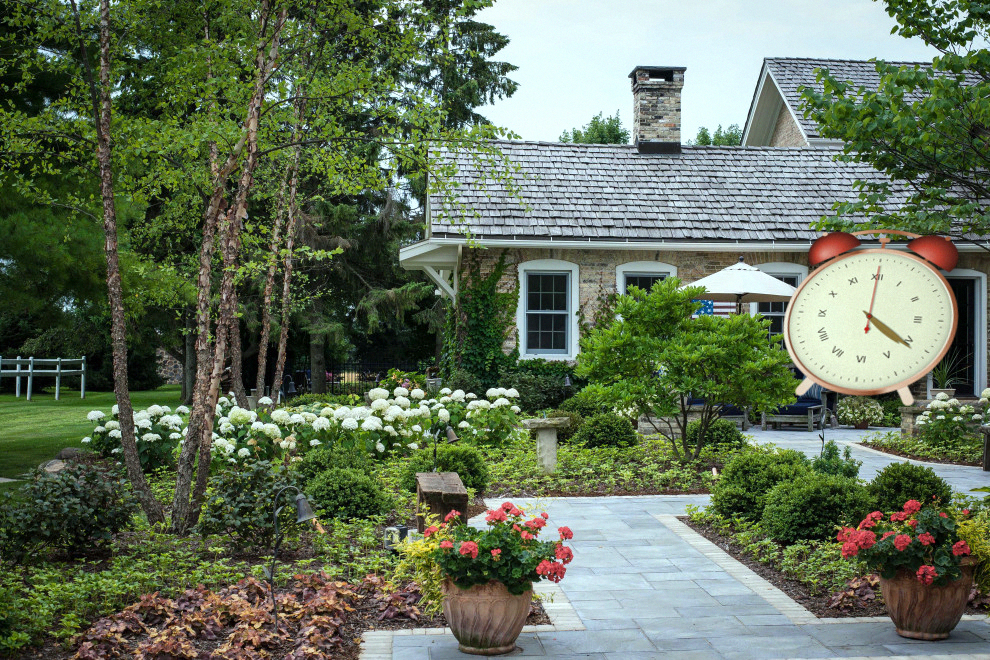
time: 4:21:00
